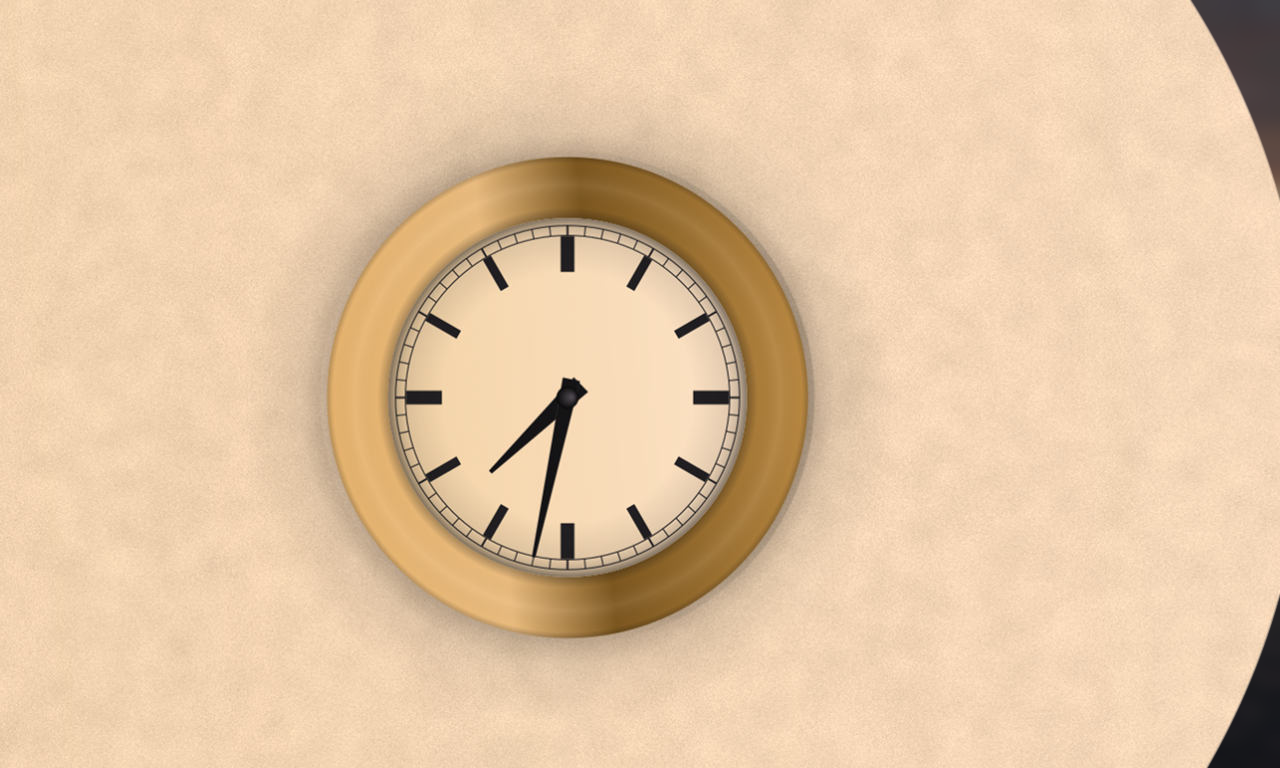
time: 7:32
